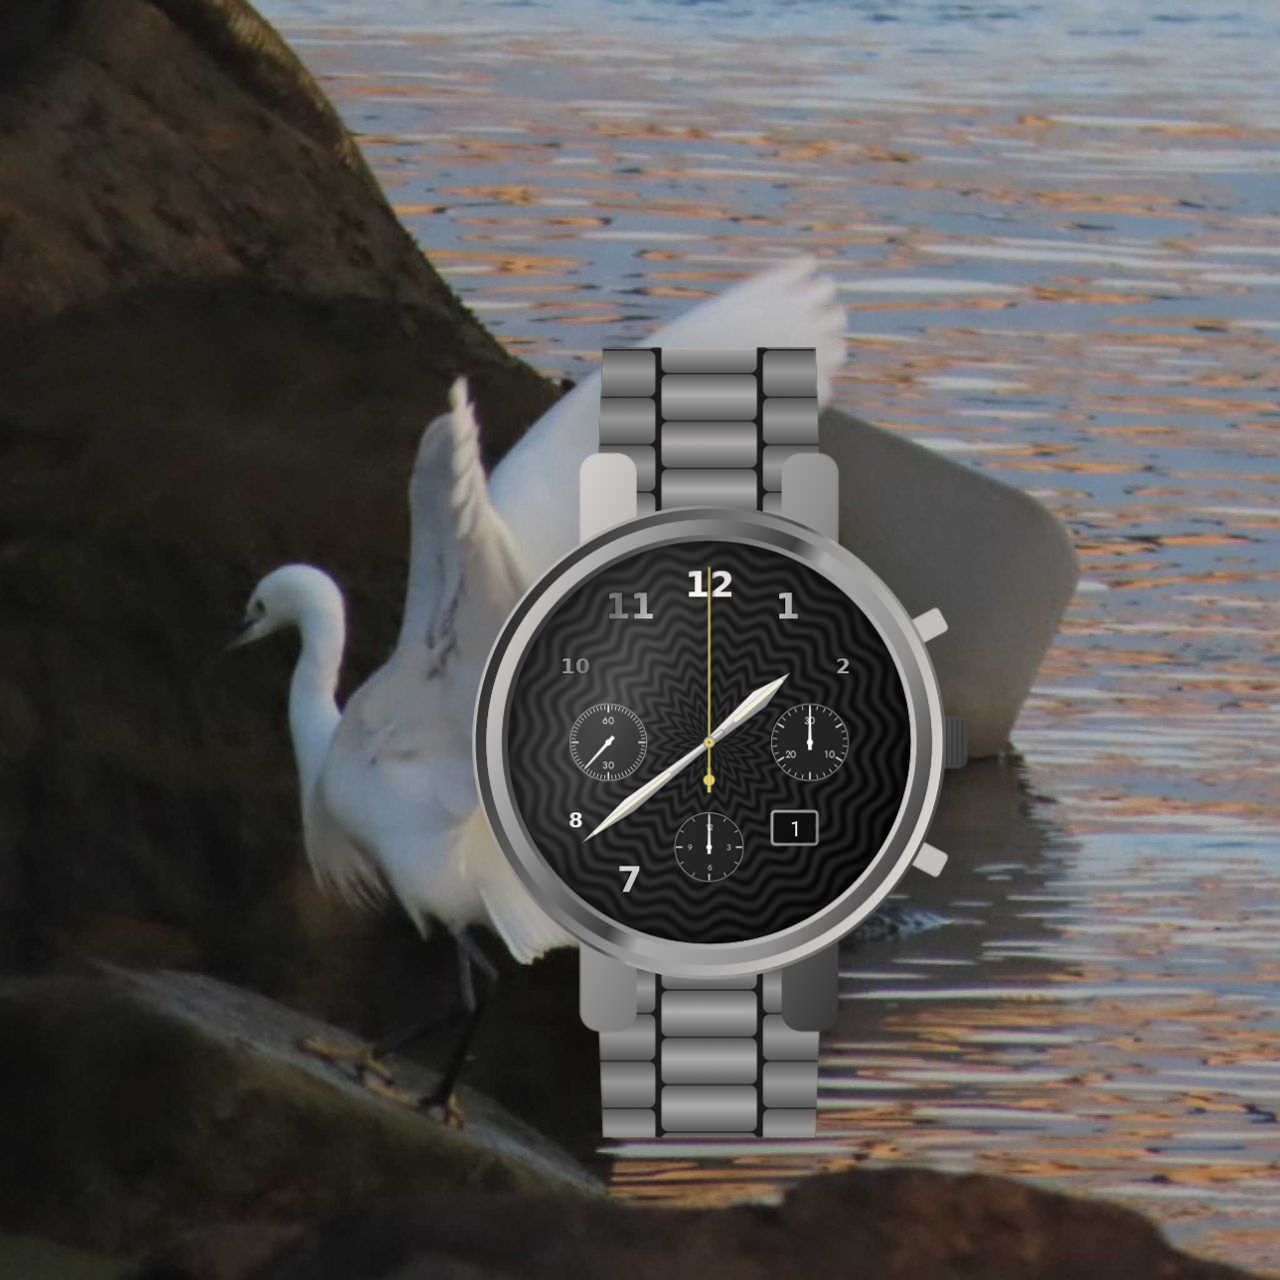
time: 1:38:37
